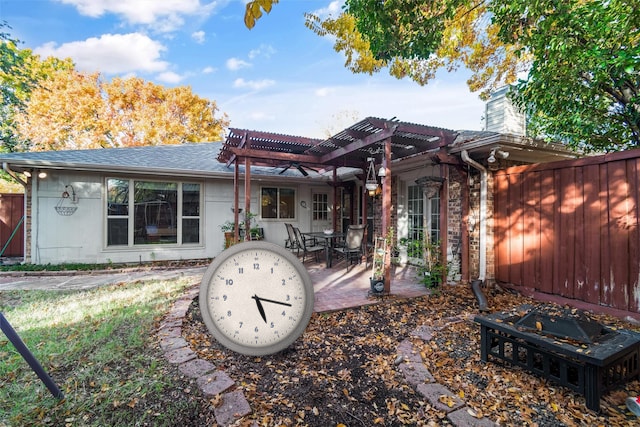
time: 5:17
